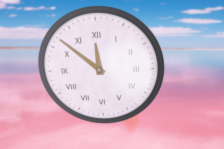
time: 11:52
